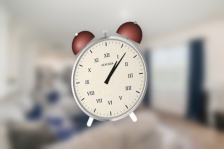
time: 1:07
